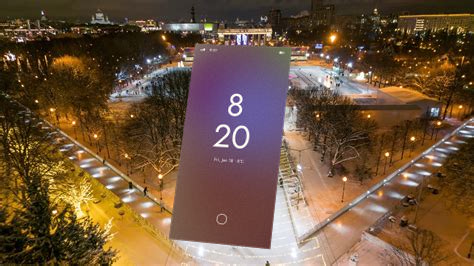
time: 8:20
